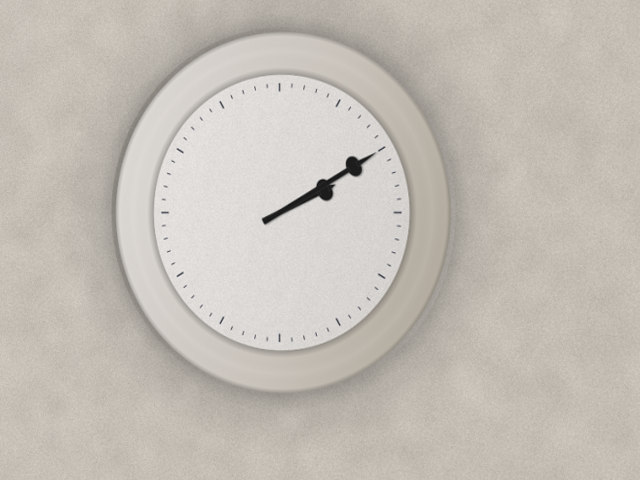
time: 2:10
